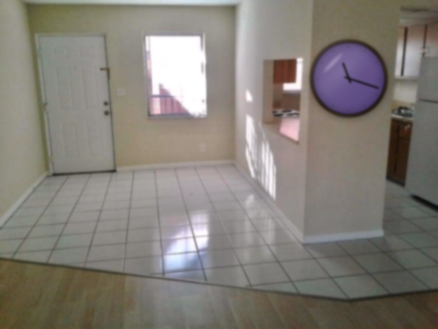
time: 11:18
